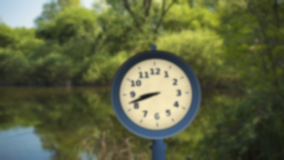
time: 8:42
